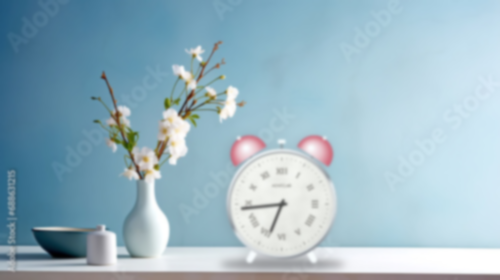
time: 6:44
